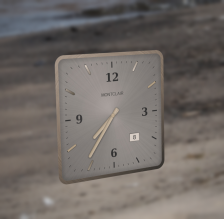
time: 7:36
